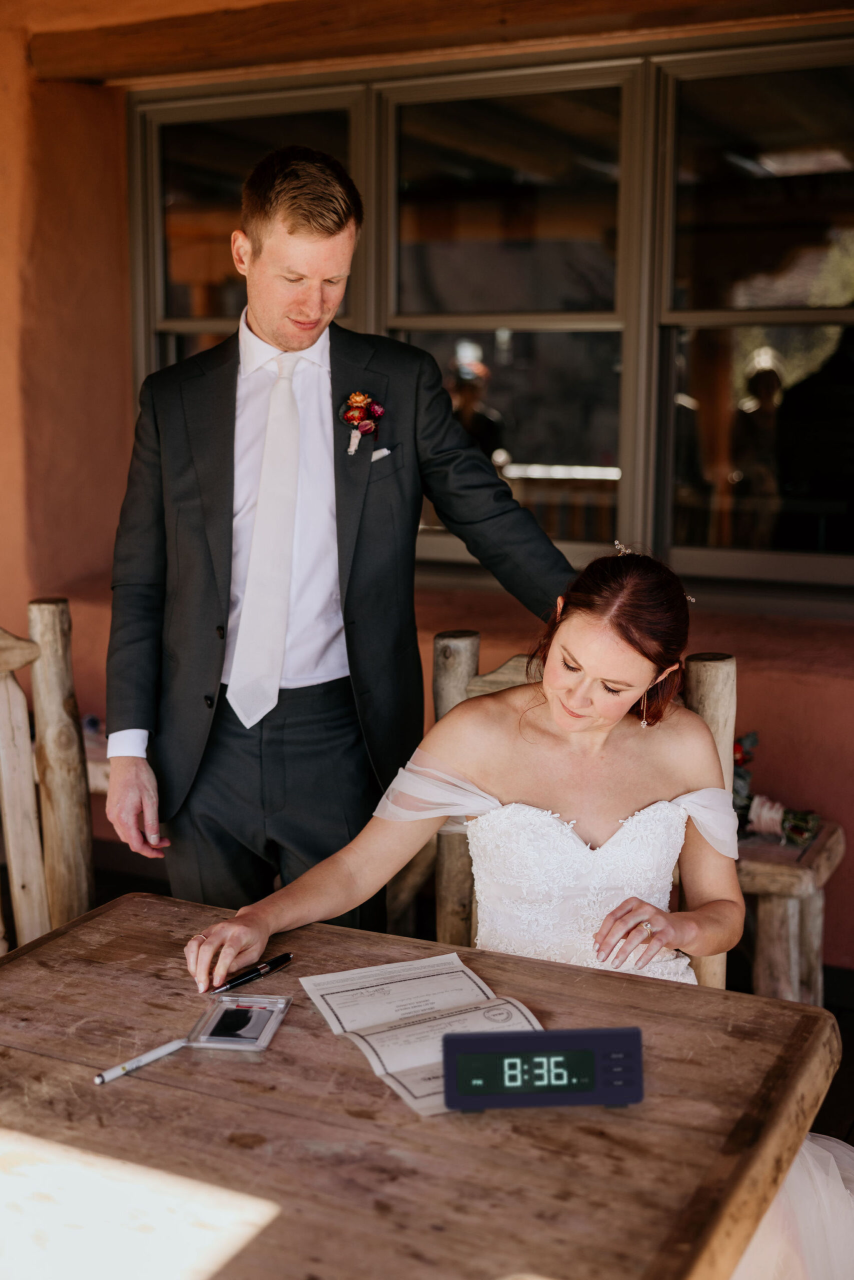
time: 8:36
